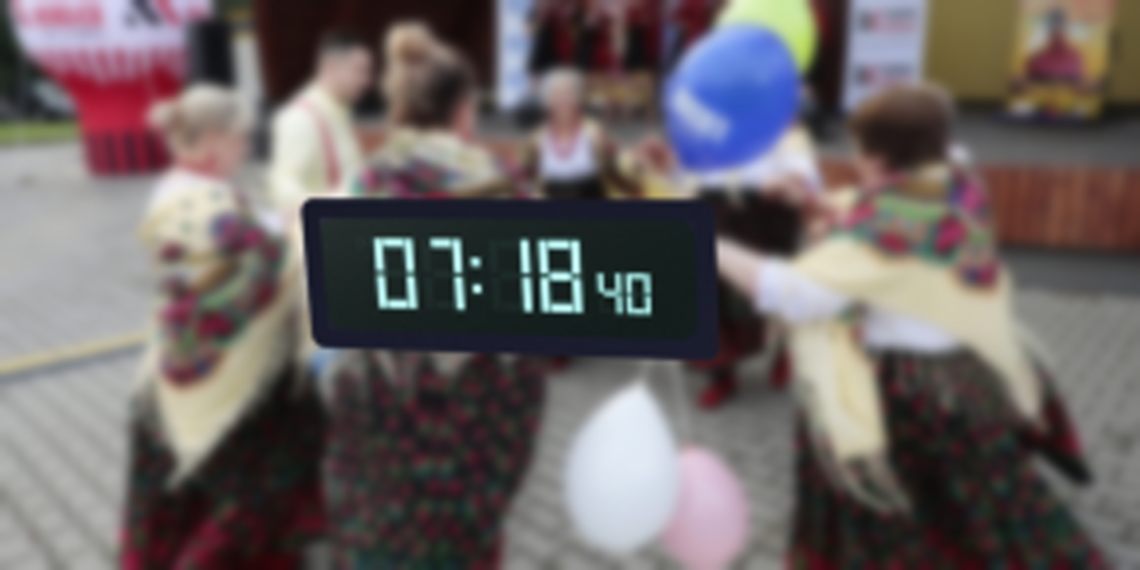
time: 7:18:40
